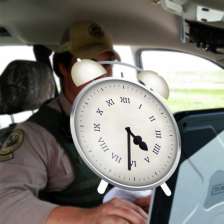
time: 4:31
